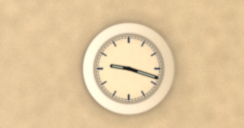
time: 9:18
